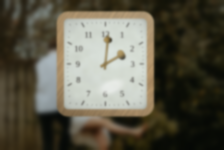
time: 2:01
